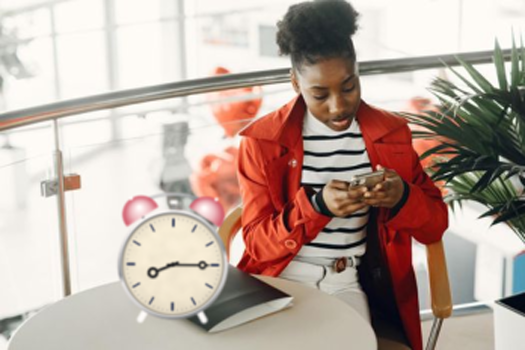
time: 8:15
